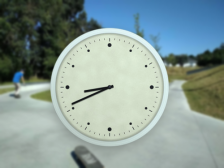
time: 8:41
